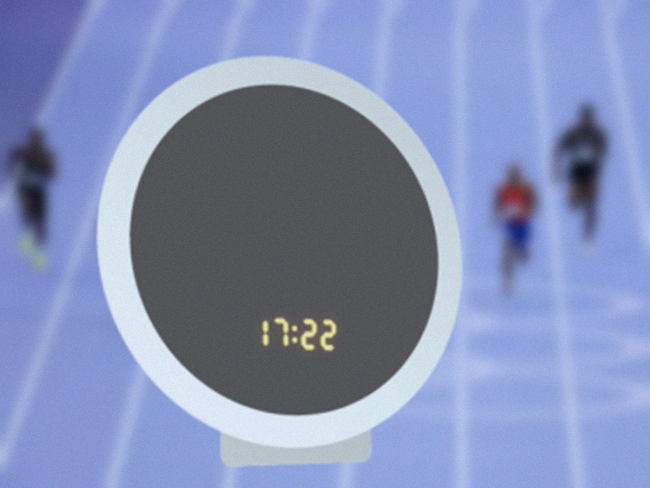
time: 17:22
